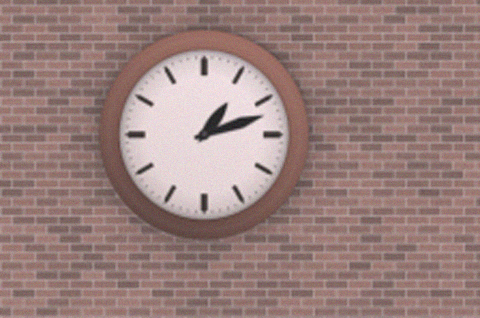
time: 1:12
